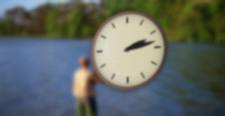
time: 2:13
